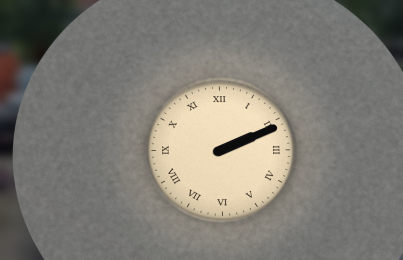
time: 2:11
